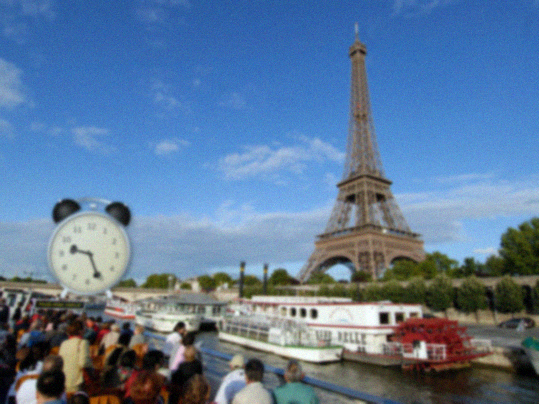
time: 9:26
